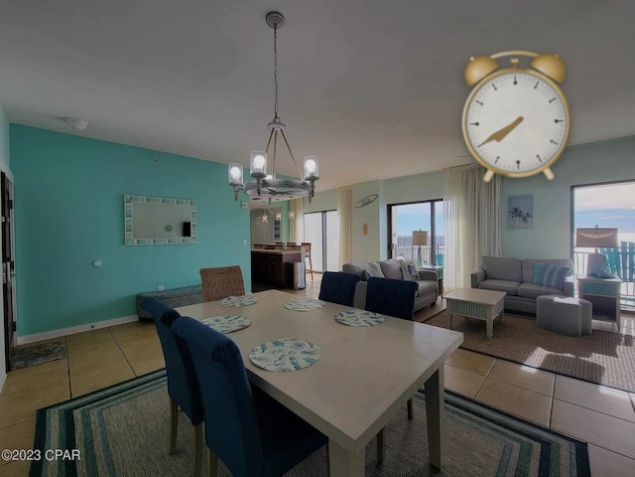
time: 7:40
